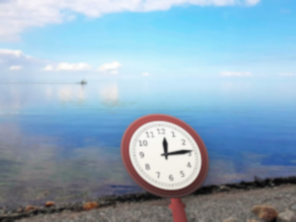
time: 12:14
